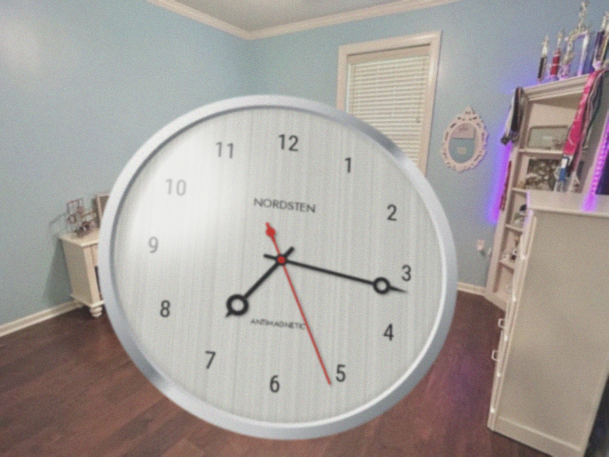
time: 7:16:26
